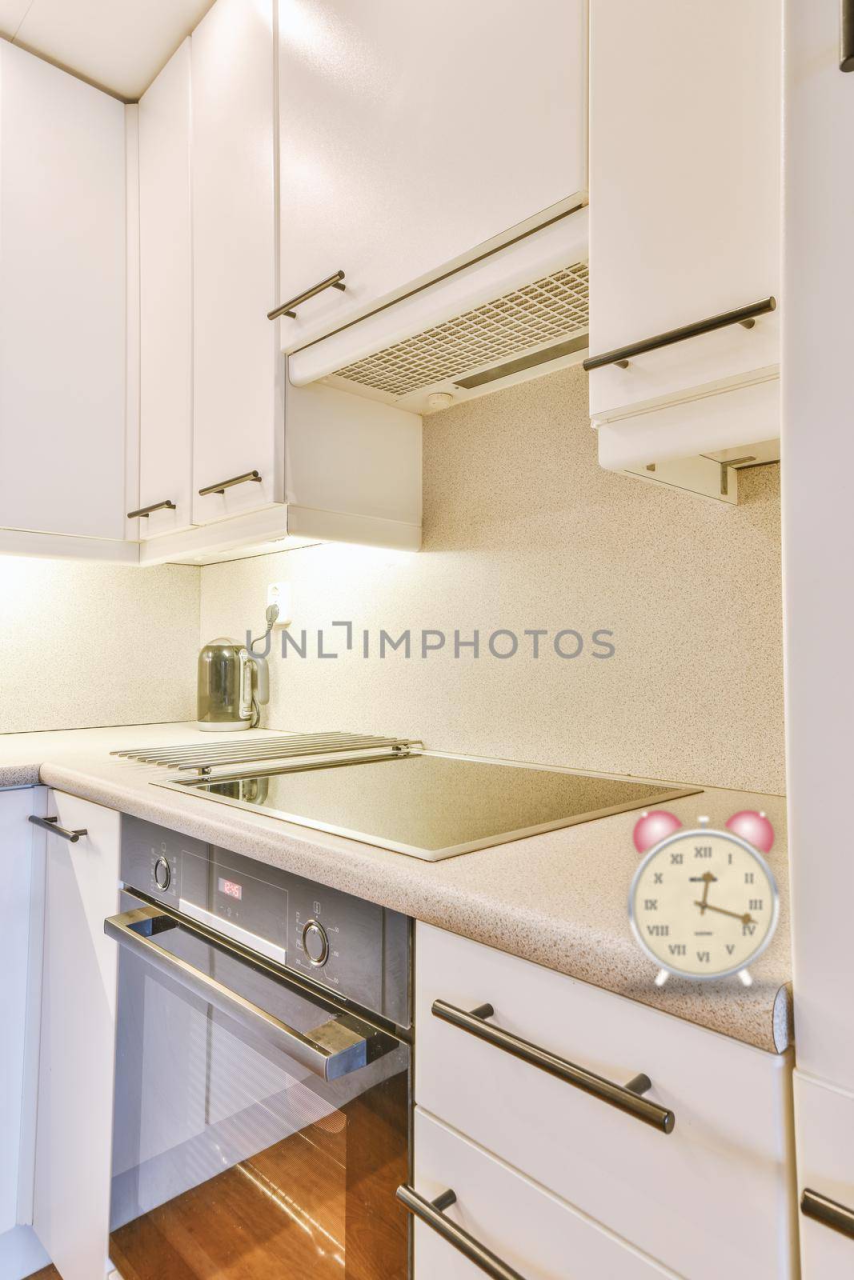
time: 12:18
